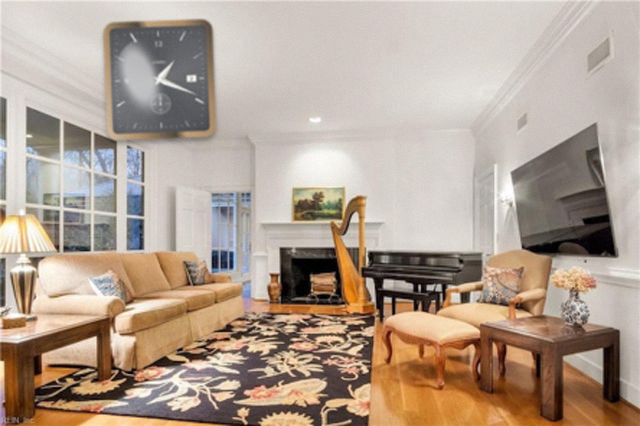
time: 1:19
